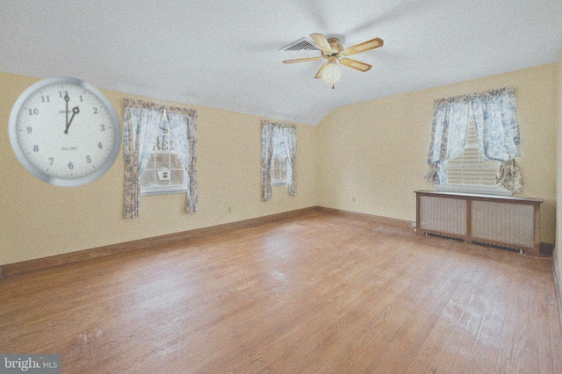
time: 1:01
